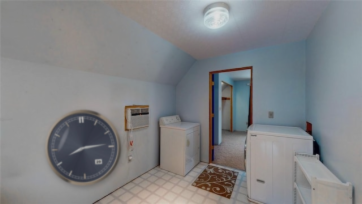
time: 8:14
